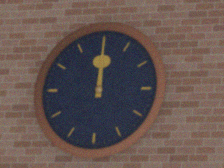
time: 12:00
